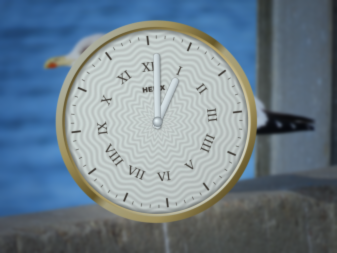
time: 1:01
